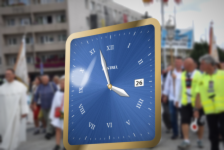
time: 3:57
